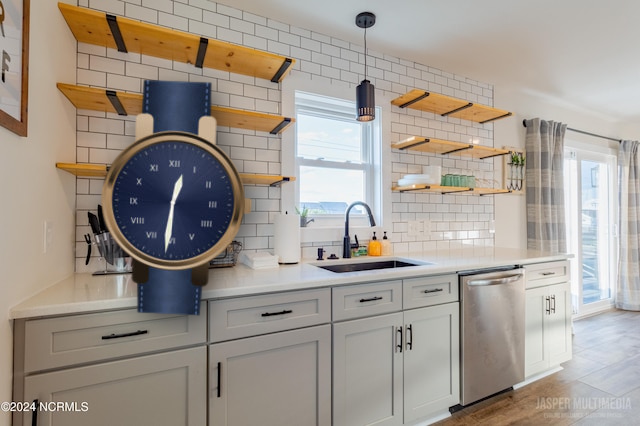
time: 12:31
